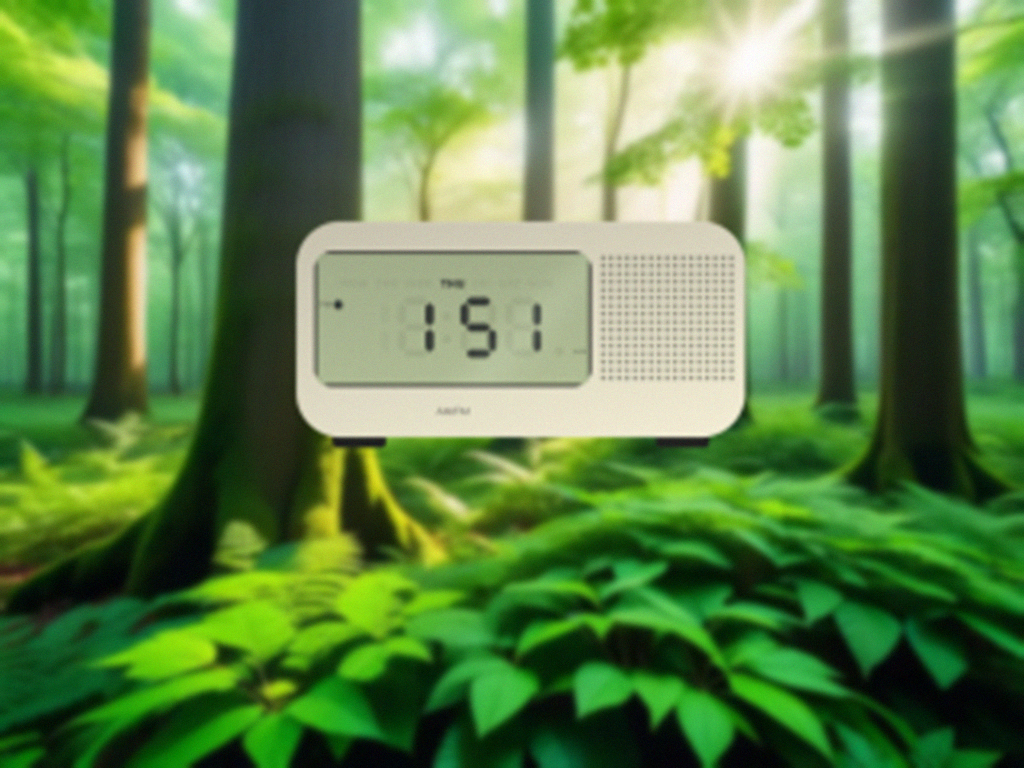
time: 1:51
